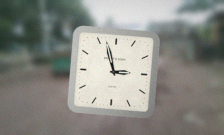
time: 2:57
